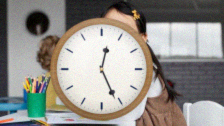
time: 12:26
